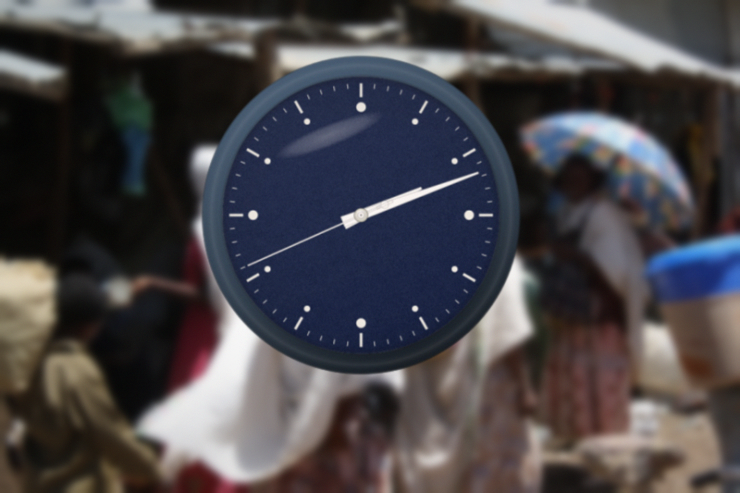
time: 2:11:41
